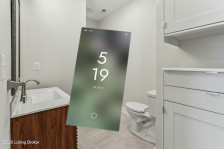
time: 5:19
